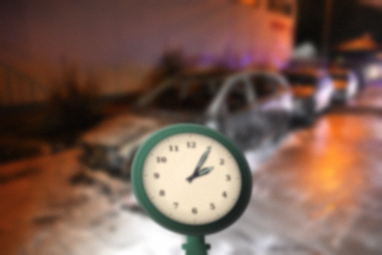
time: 2:05
